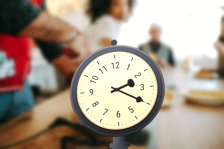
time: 2:20
